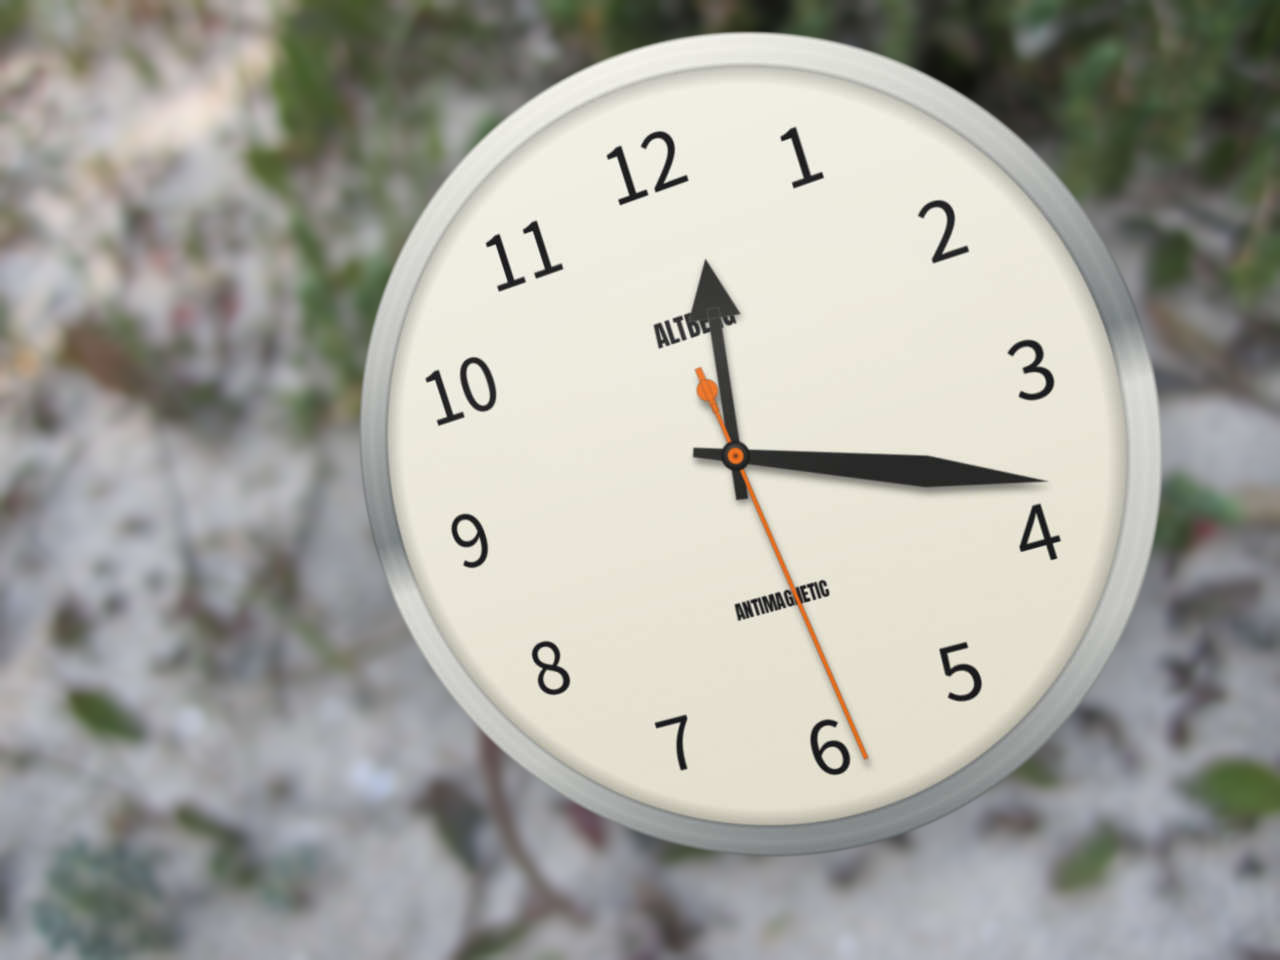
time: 12:18:29
